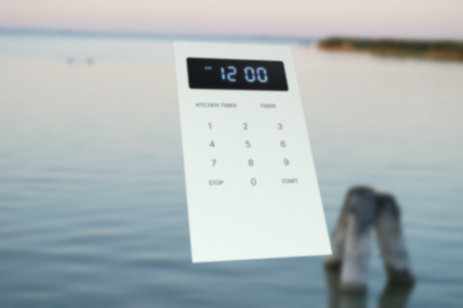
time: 12:00
